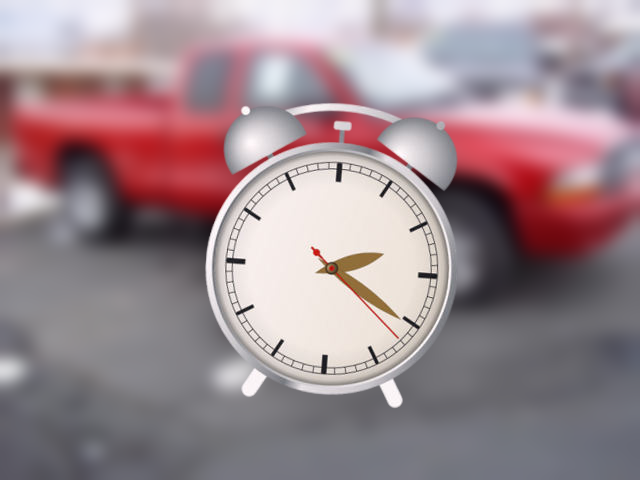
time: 2:20:22
